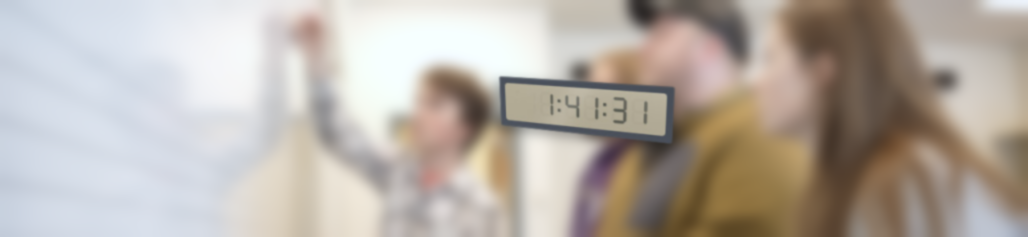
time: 1:41:31
